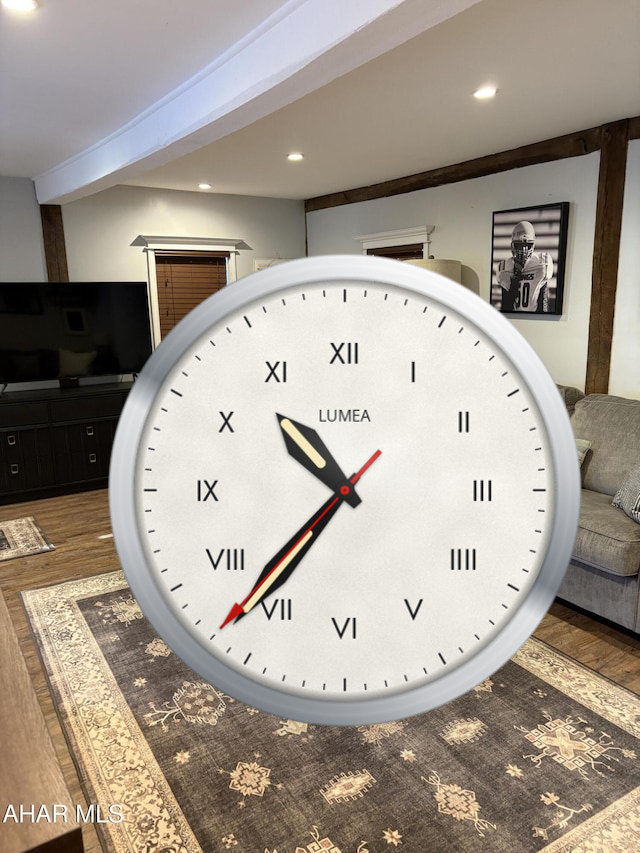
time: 10:36:37
